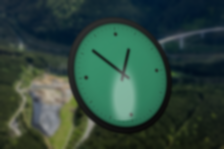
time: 12:52
